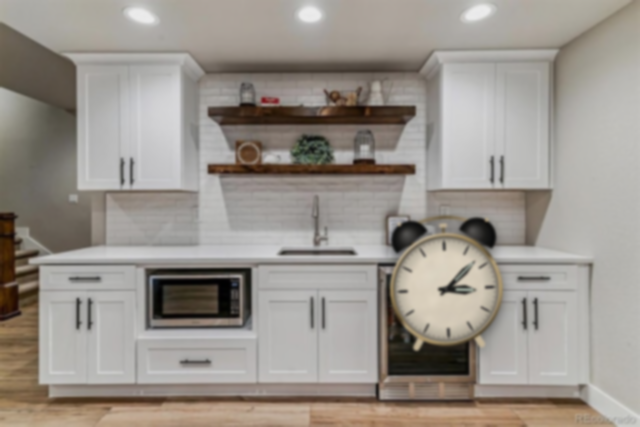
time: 3:08
